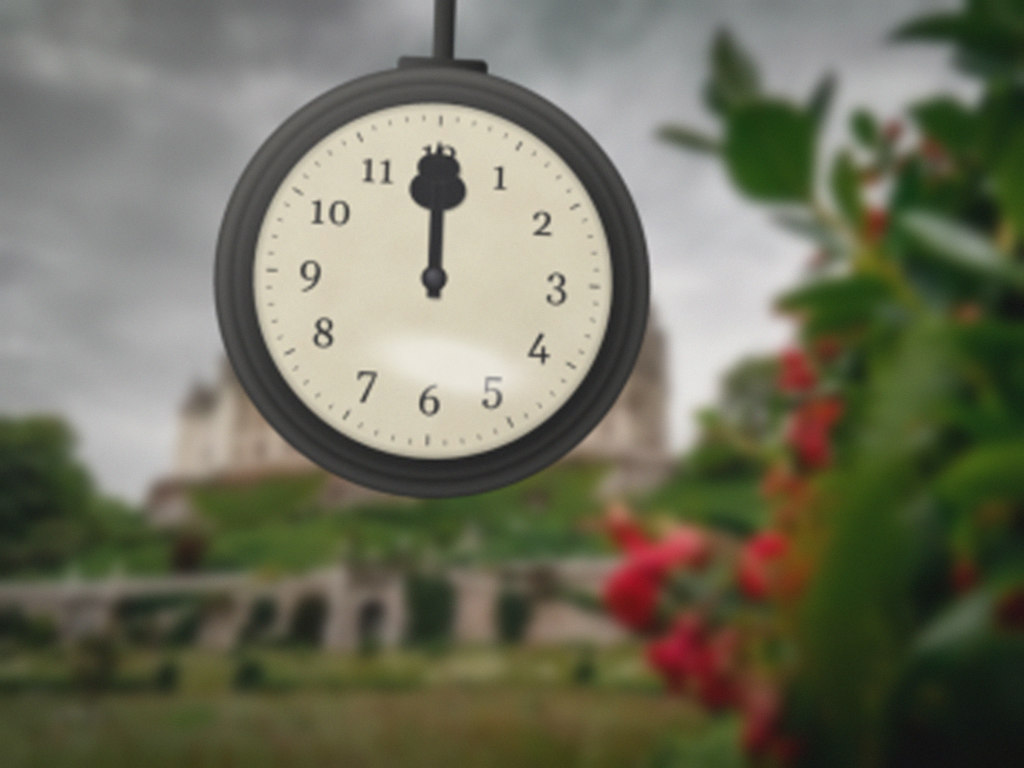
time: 12:00
